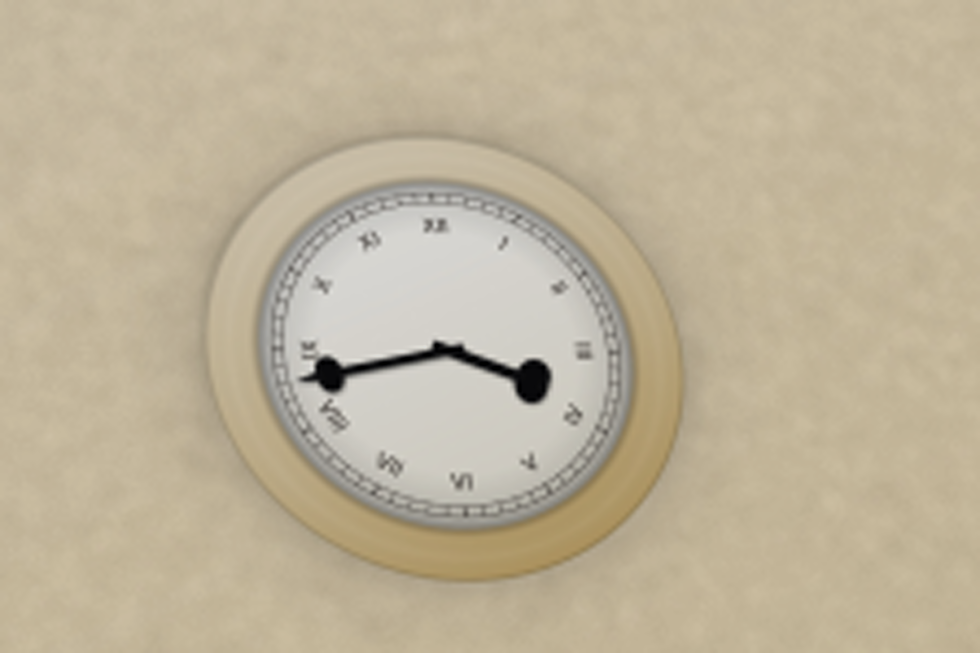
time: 3:43
